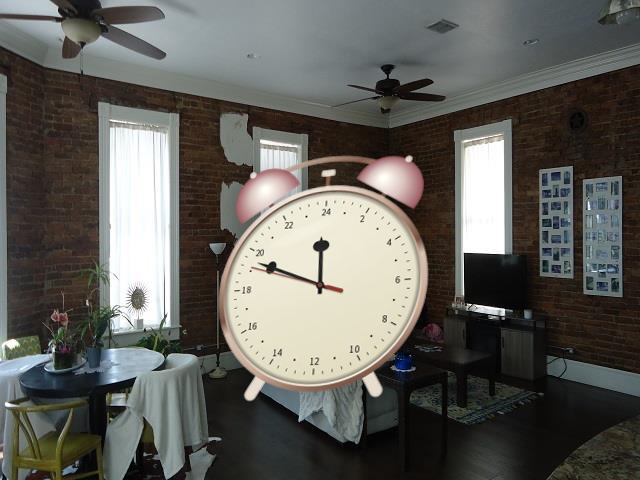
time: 23:48:48
